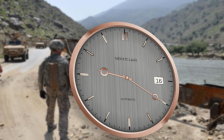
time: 9:20
